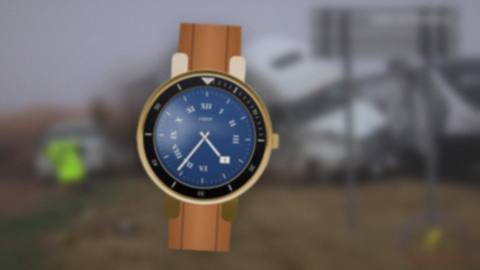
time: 4:36
